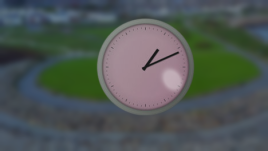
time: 1:11
